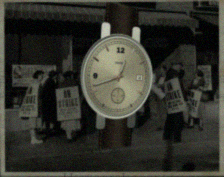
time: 12:42
